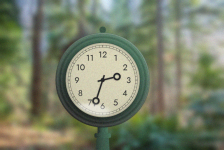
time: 2:33
